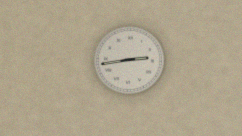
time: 2:43
